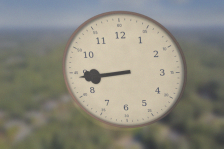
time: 8:44
